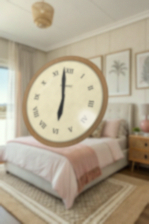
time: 5:58
